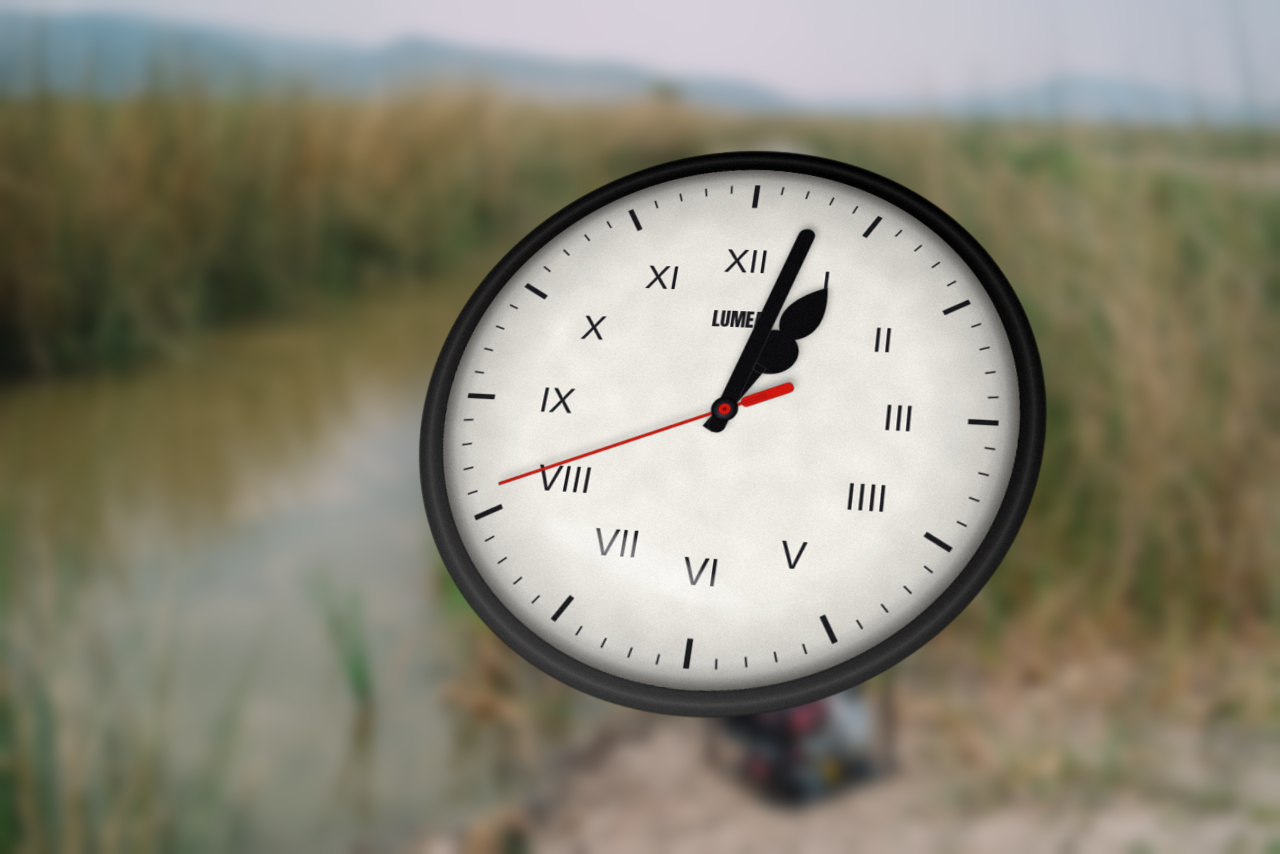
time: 1:02:41
